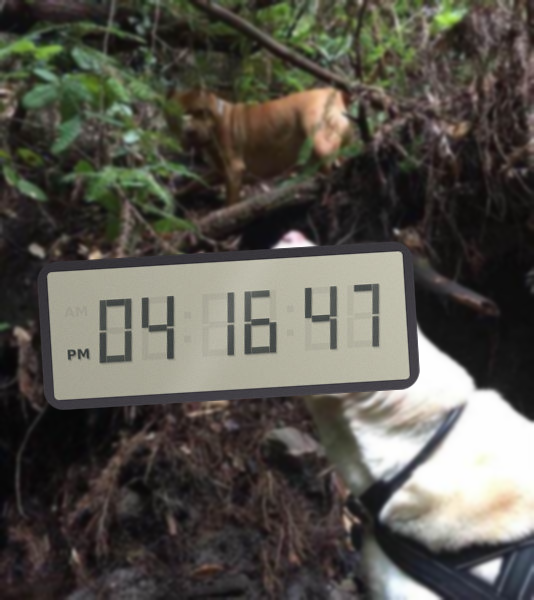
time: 4:16:47
